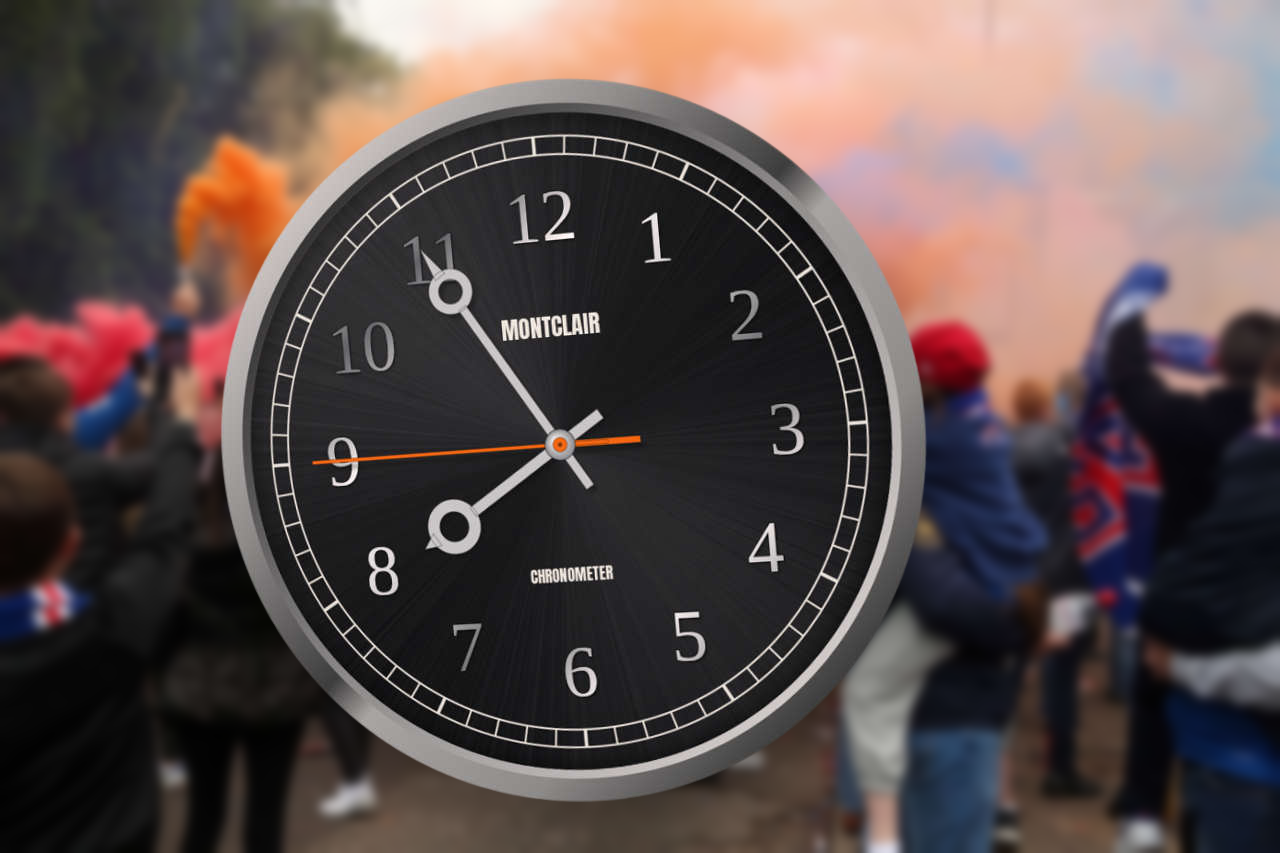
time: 7:54:45
